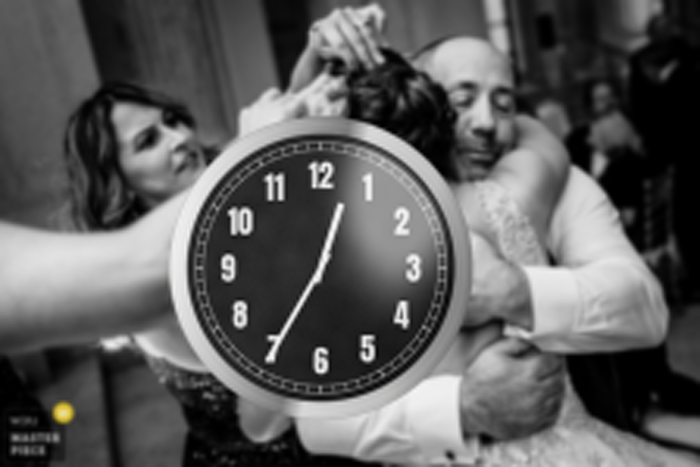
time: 12:35
